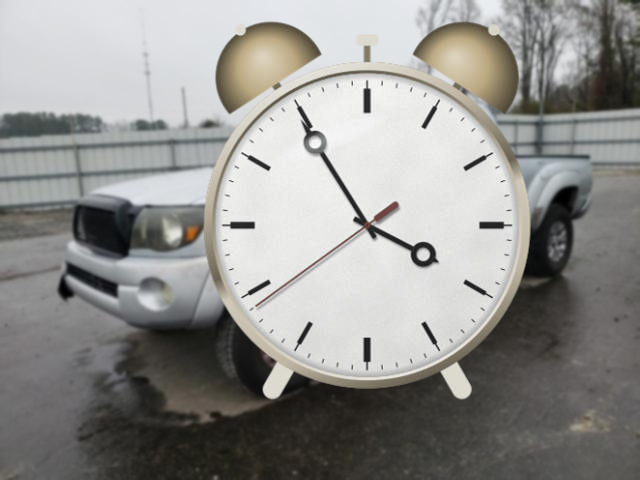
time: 3:54:39
